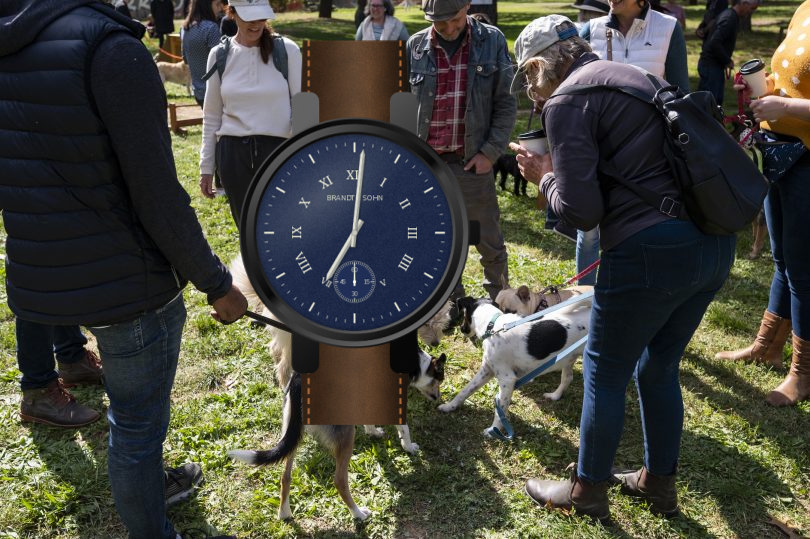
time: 7:01
